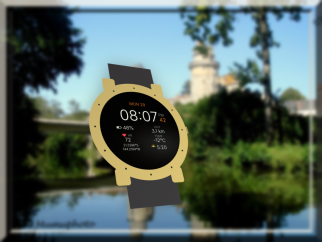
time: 8:07
